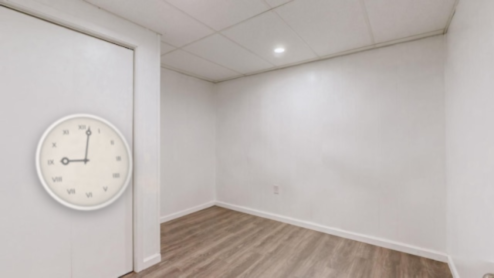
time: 9:02
